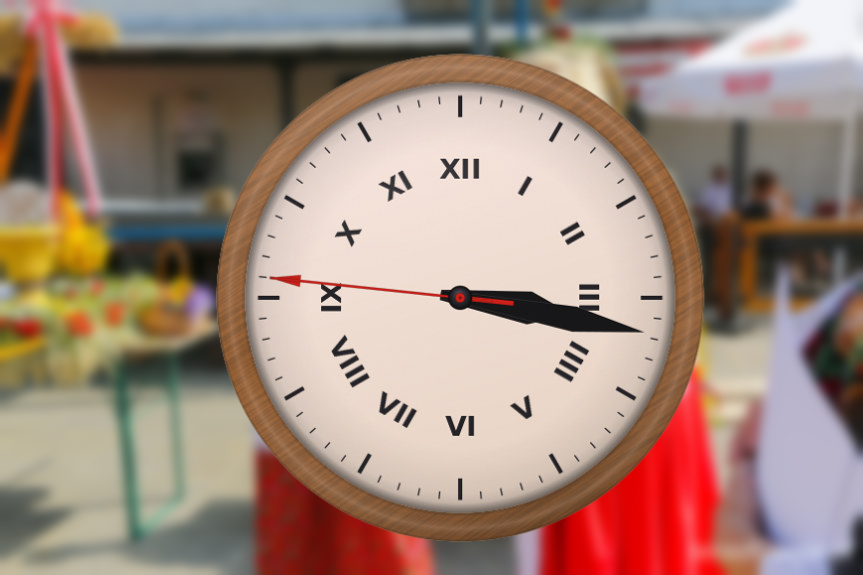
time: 3:16:46
